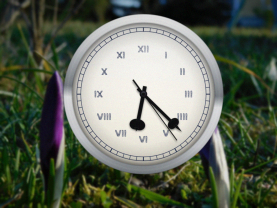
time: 6:22:24
